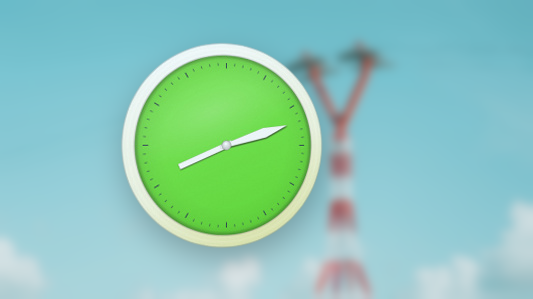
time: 8:12
